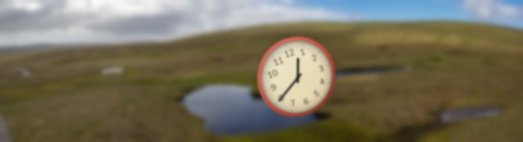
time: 12:40
